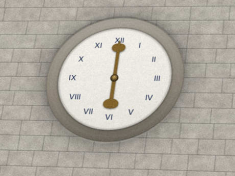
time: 6:00
